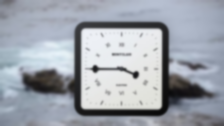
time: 3:45
